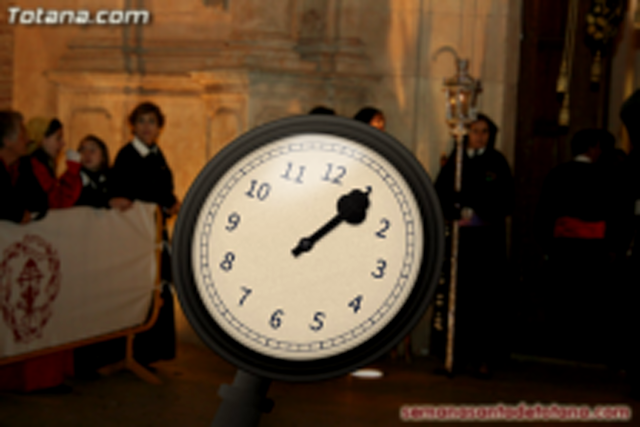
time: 1:05
